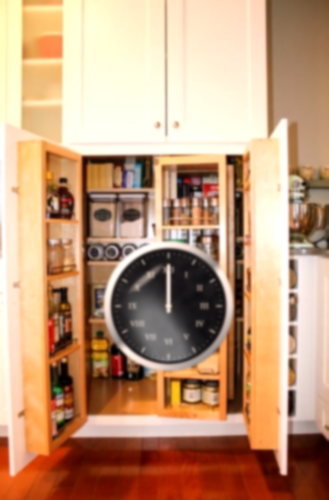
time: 12:00
